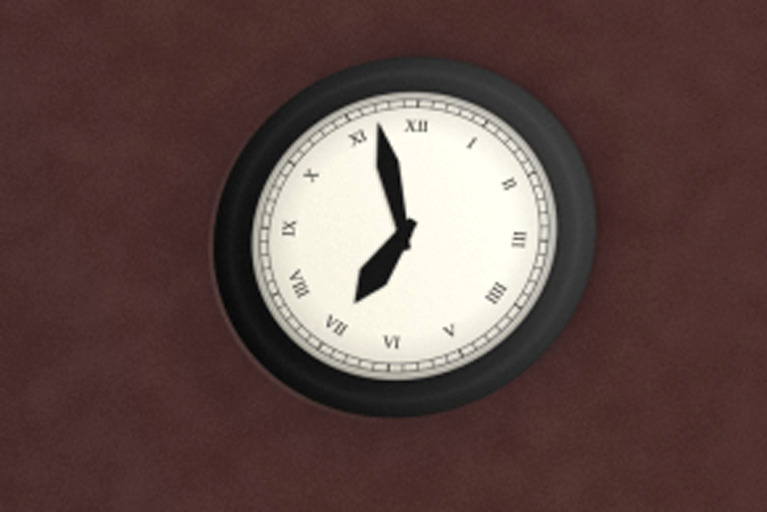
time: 6:57
